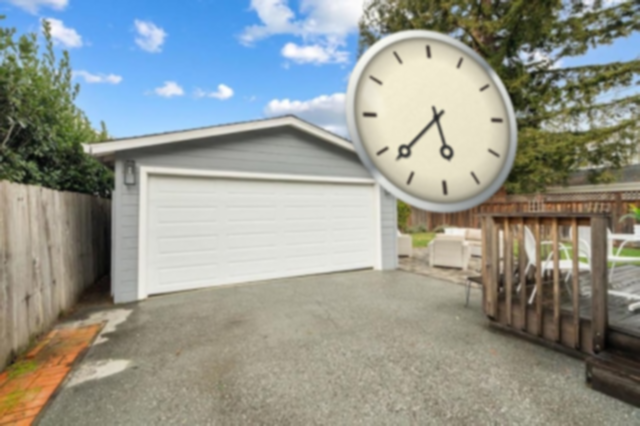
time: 5:38
